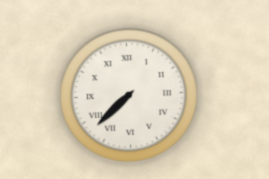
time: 7:38
